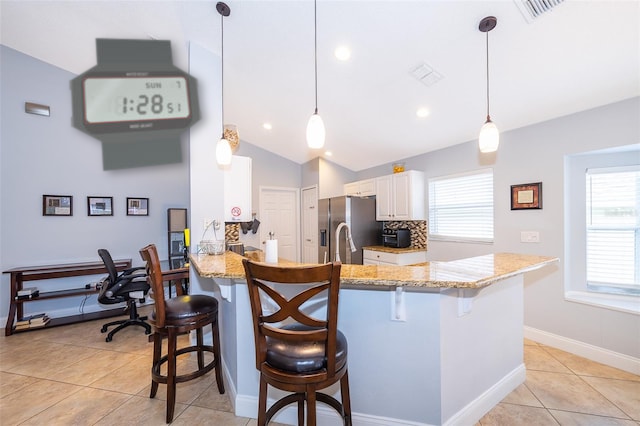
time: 1:28:51
